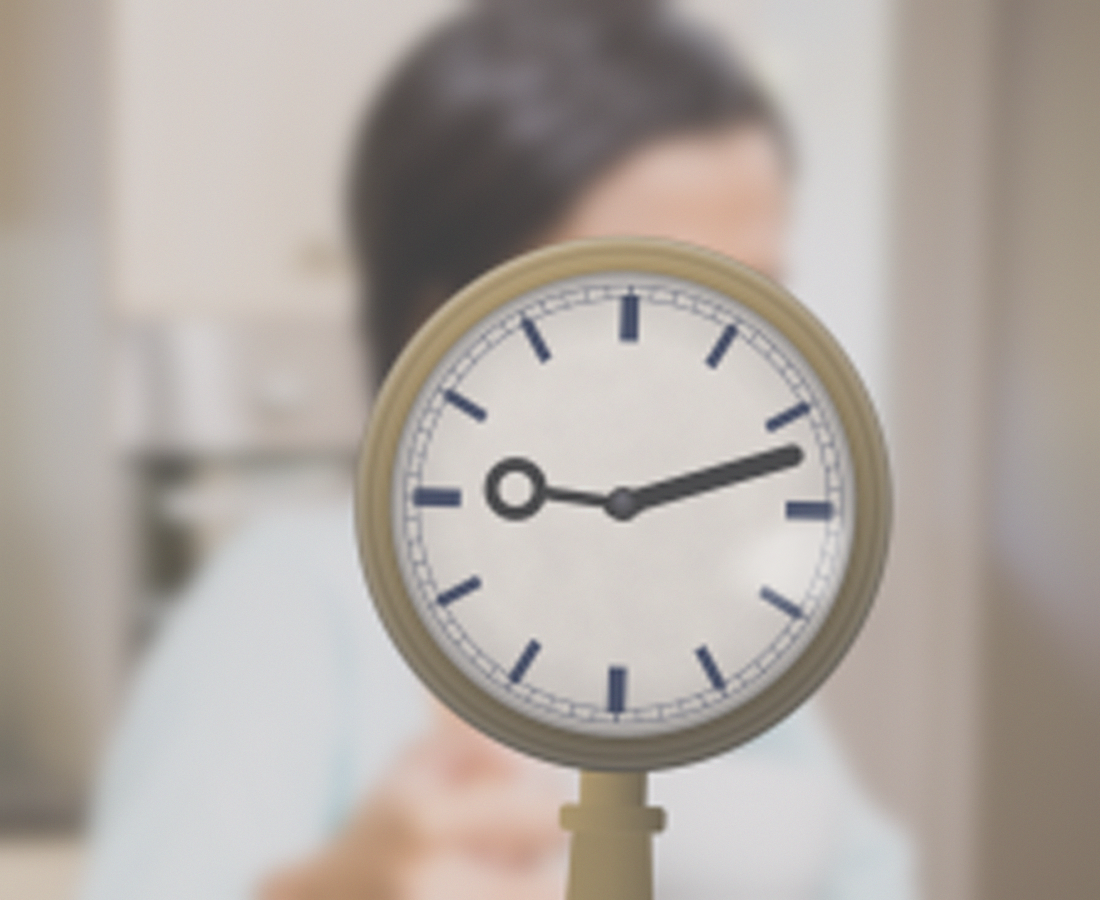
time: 9:12
